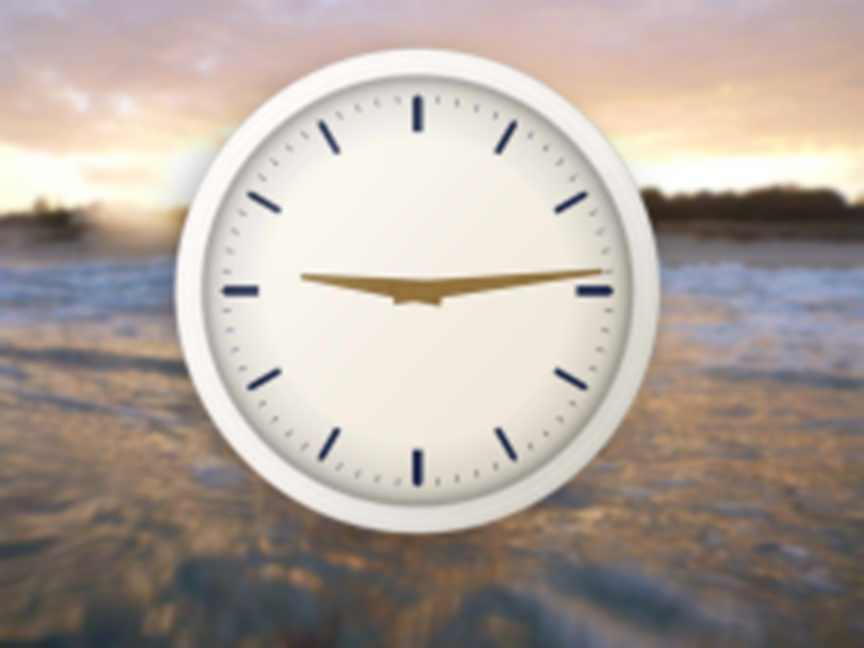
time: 9:14
